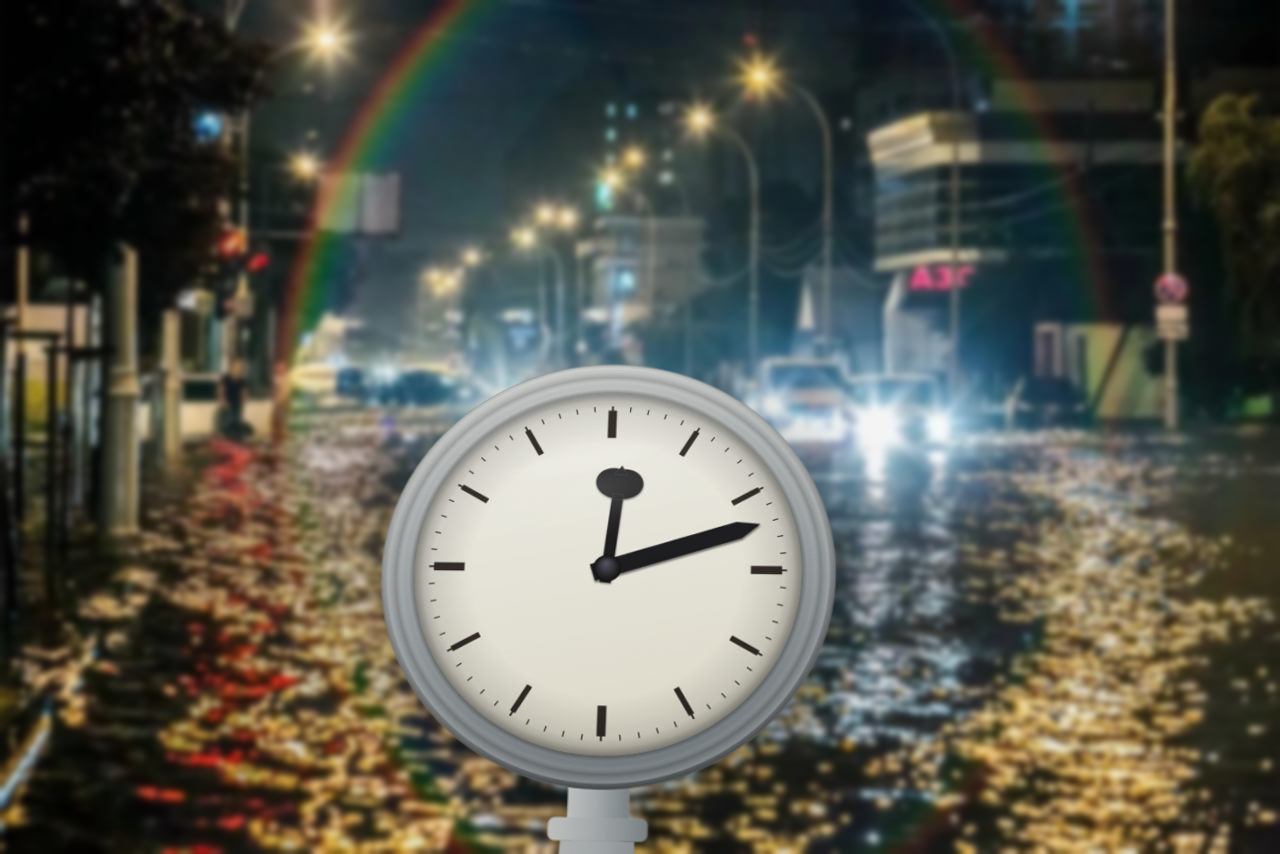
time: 12:12
